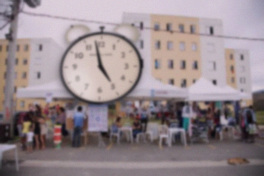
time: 4:58
